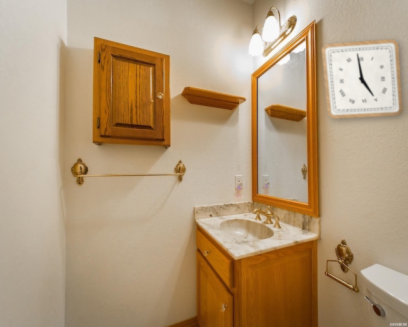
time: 4:59
